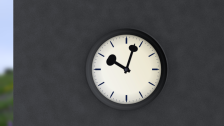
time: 10:03
